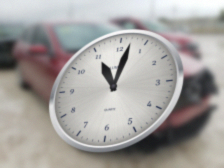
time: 11:02
